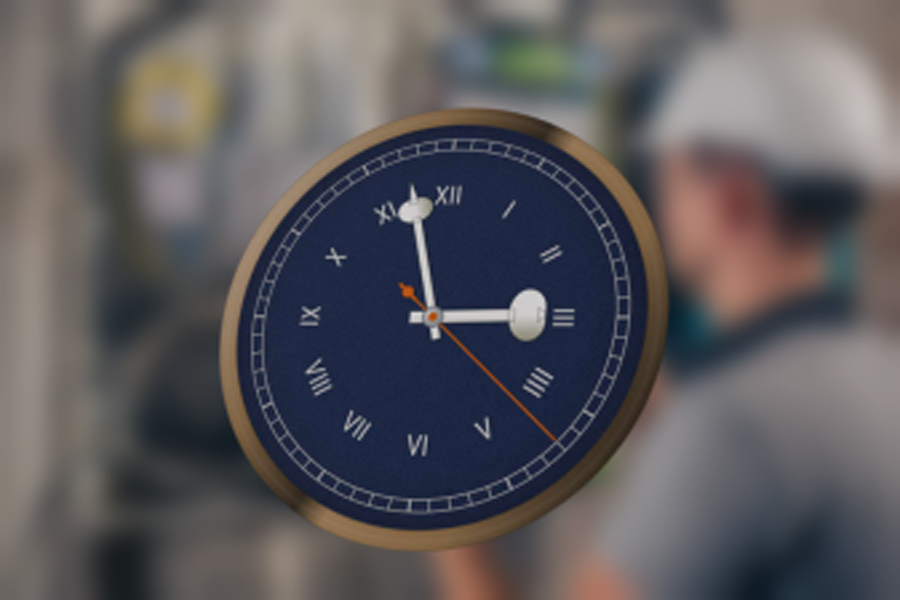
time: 2:57:22
